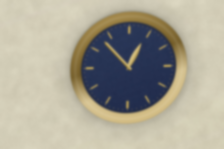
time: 12:53
